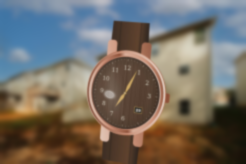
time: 7:04
